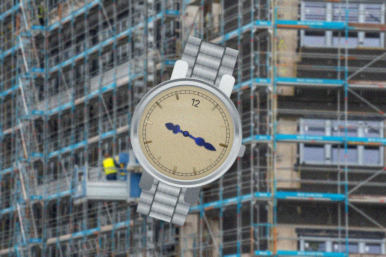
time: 9:17
